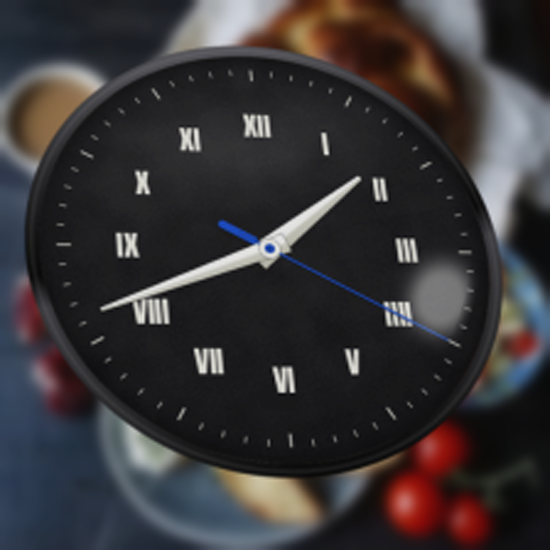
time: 1:41:20
